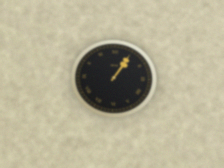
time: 1:05
